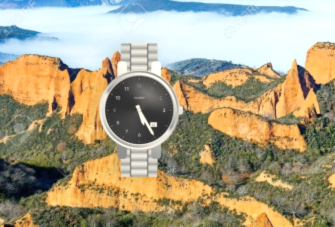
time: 5:25
